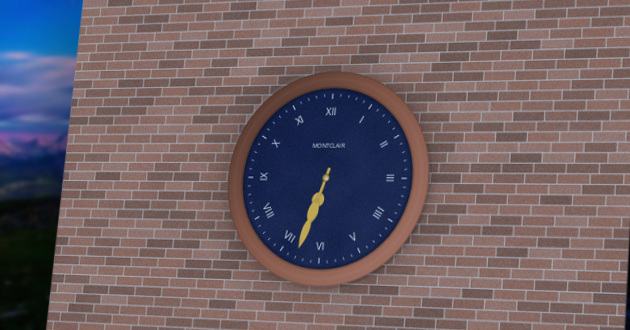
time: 6:33
